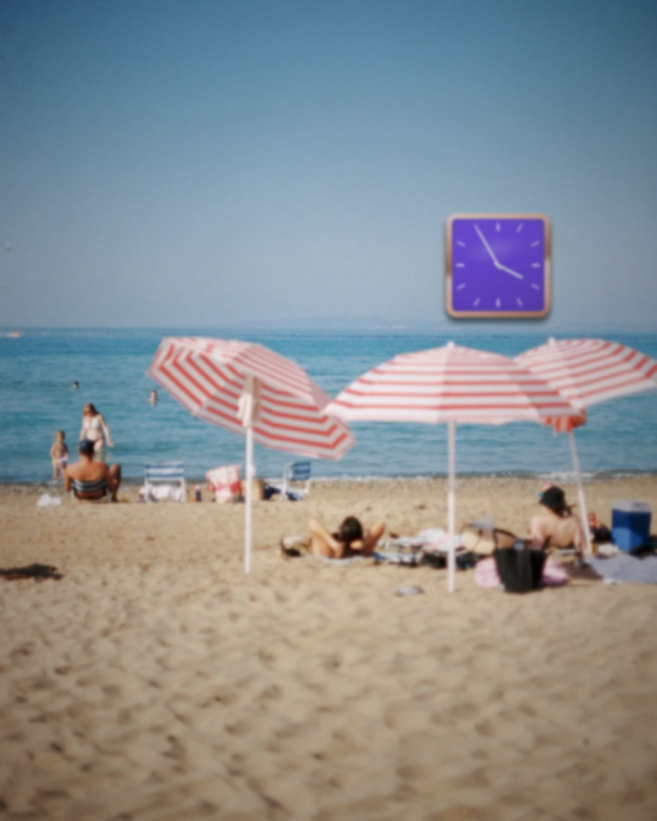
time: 3:55
